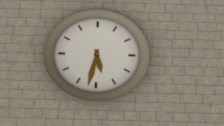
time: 5:32
